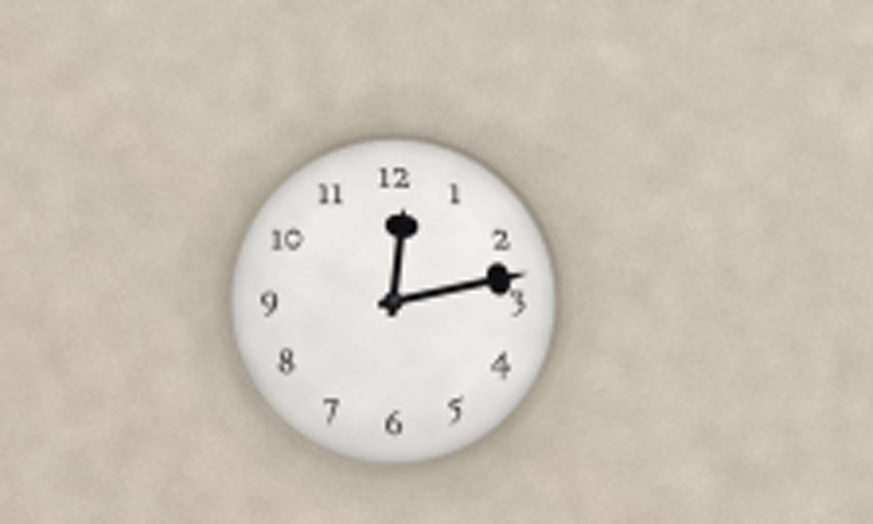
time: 12:13
